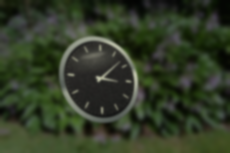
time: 3:08
